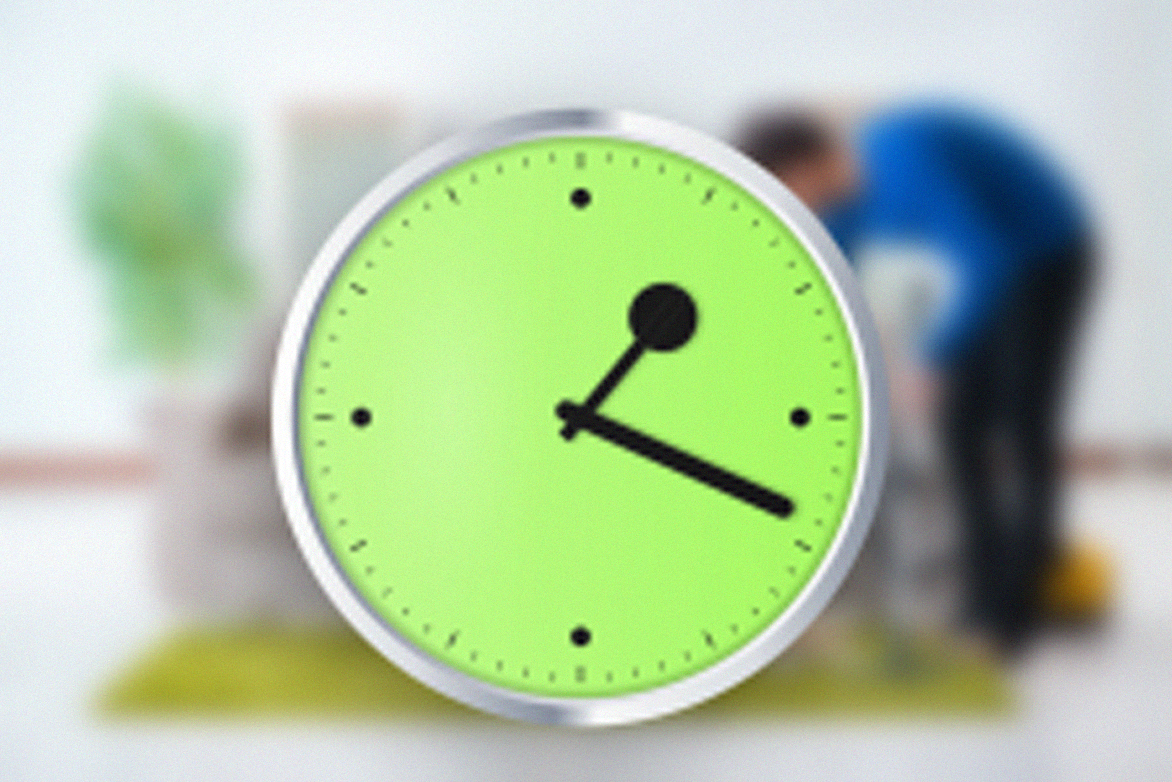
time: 1:19
